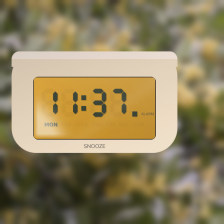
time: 11:37
